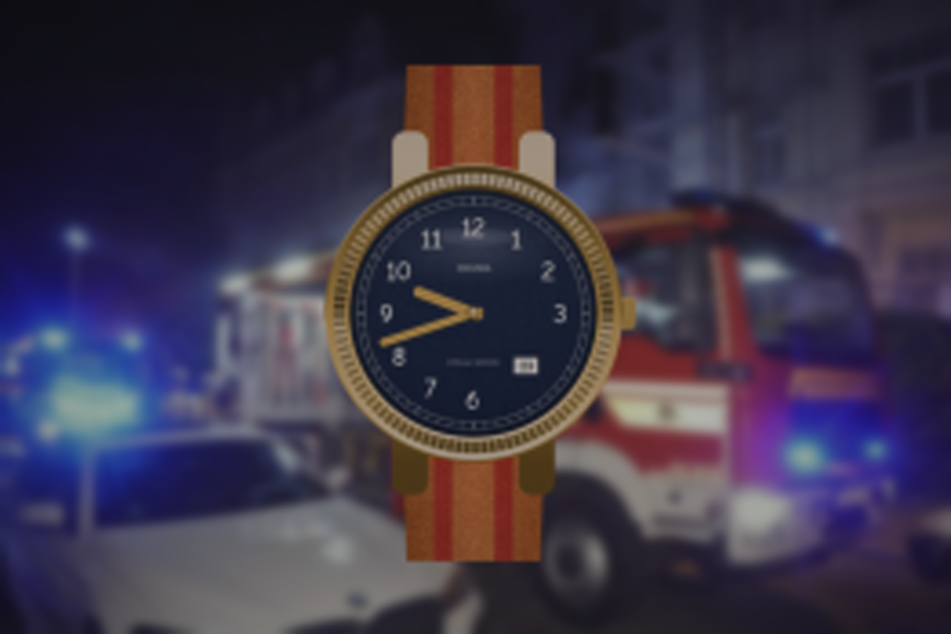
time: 9:42
